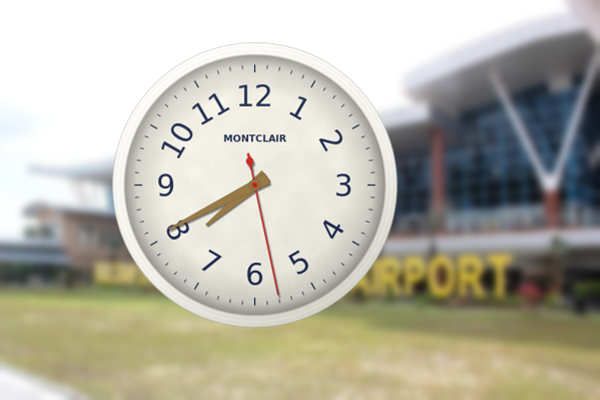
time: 7:40:28
